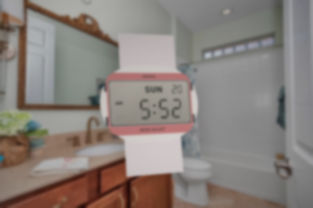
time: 5:52
